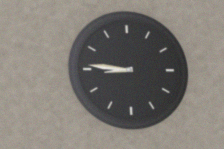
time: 8:46
